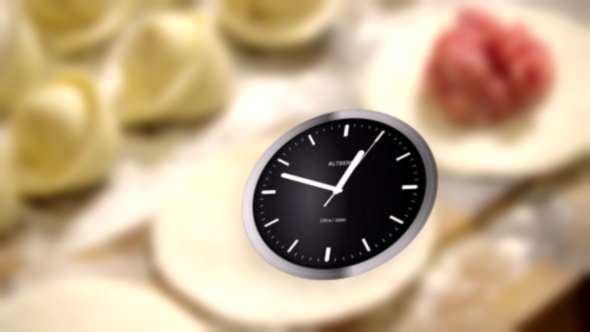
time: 12:48:05
